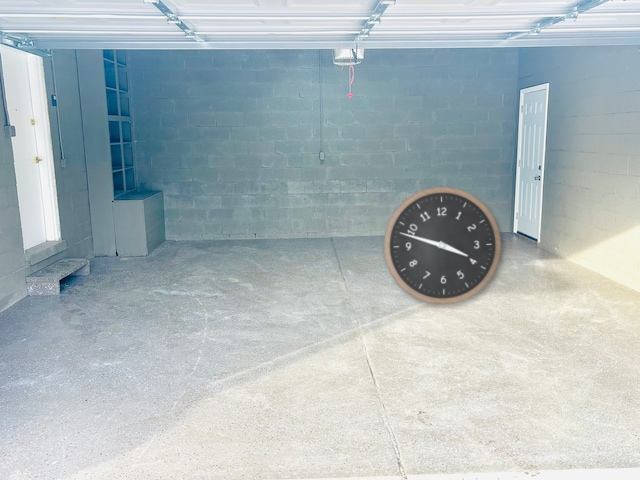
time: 3:48
